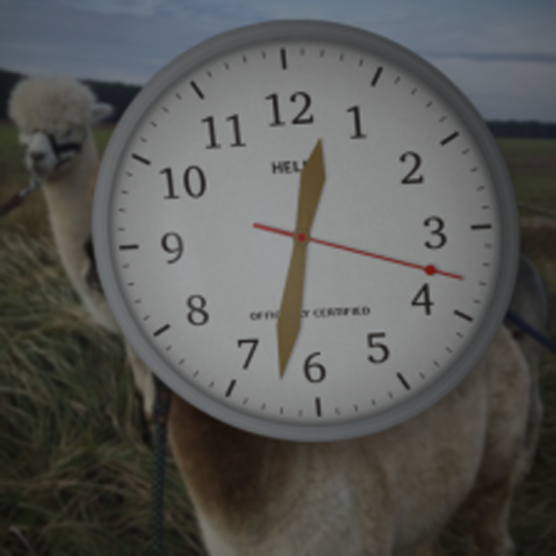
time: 12:32:18
